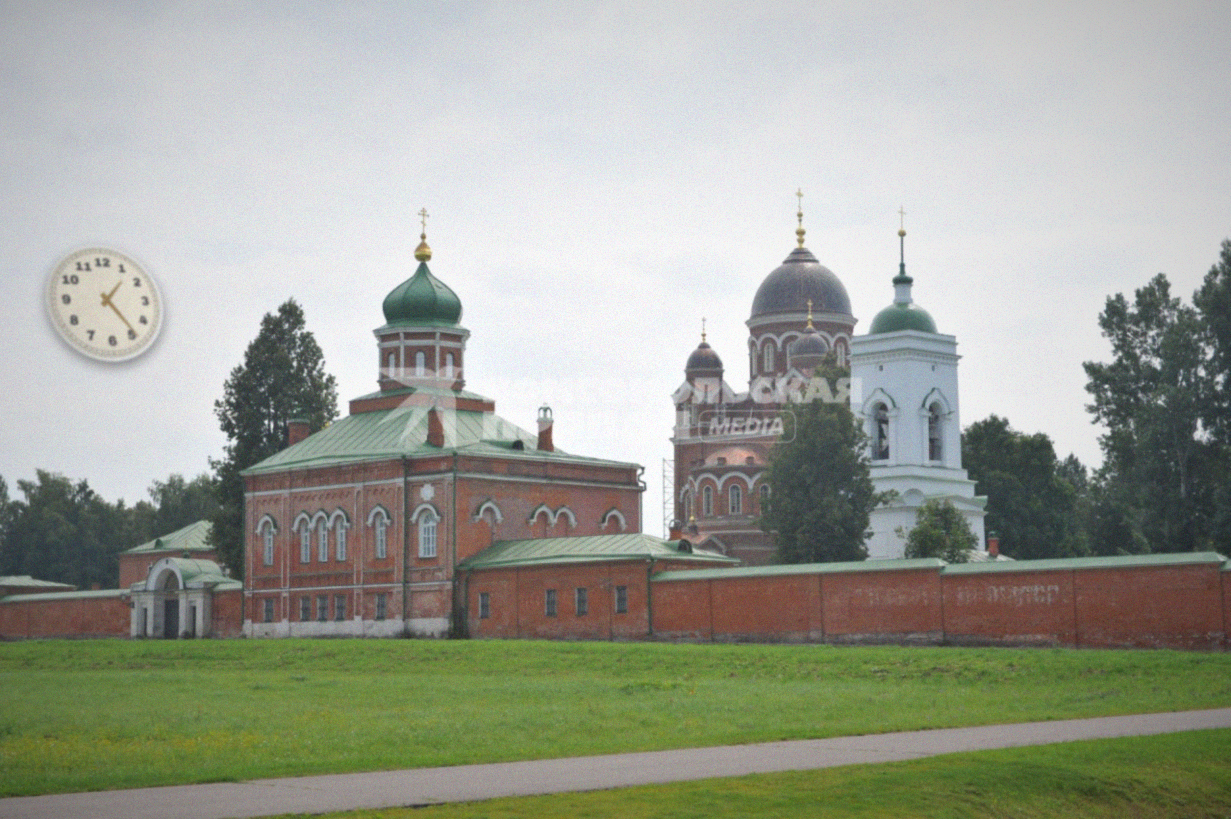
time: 1:24
